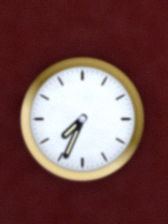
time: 7:34
